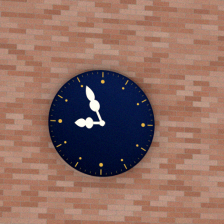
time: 8:56
